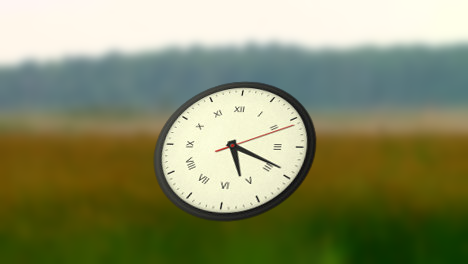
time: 5:19:11
